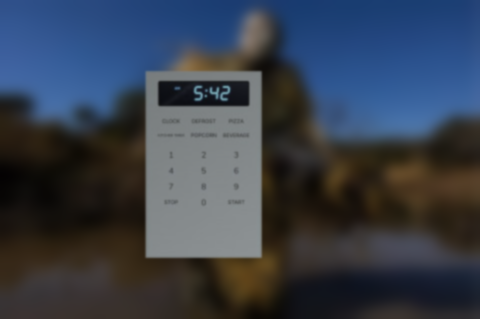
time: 5:42
